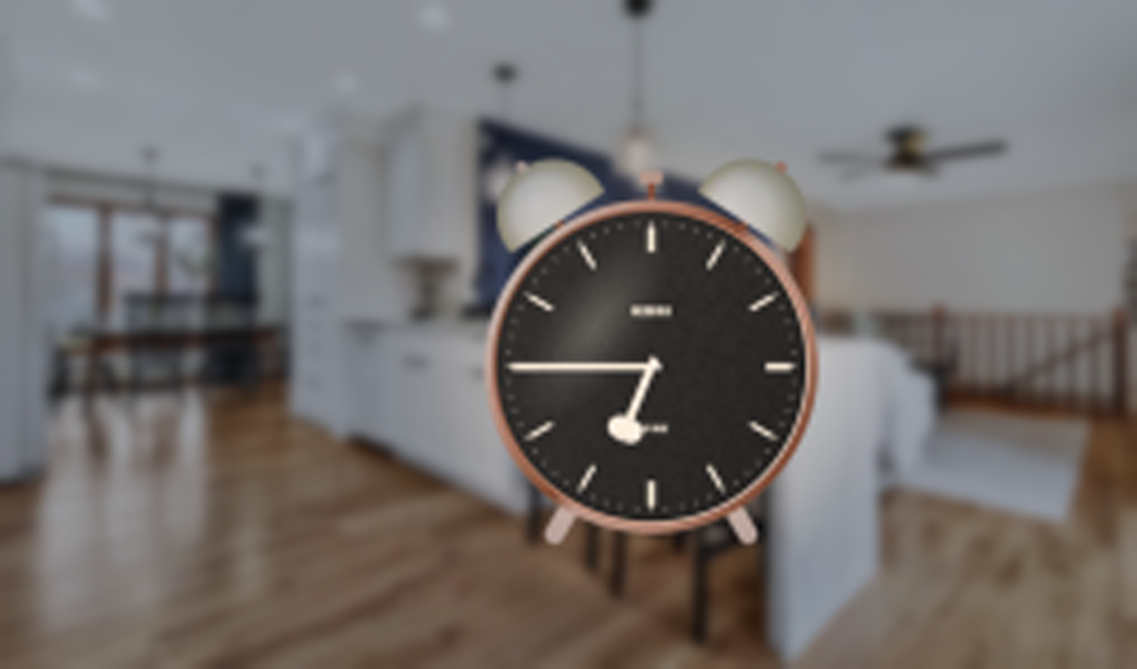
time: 6:45
